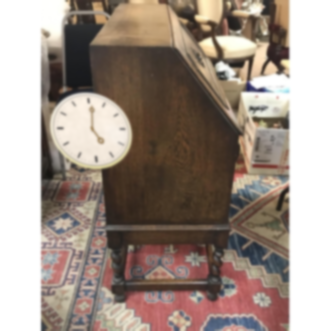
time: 5:01
